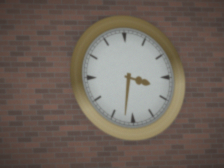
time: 3:32
